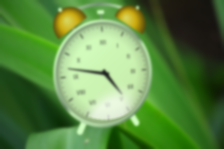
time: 4:47
